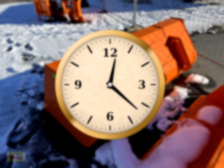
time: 12:22
